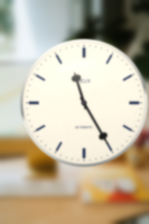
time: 11:25
